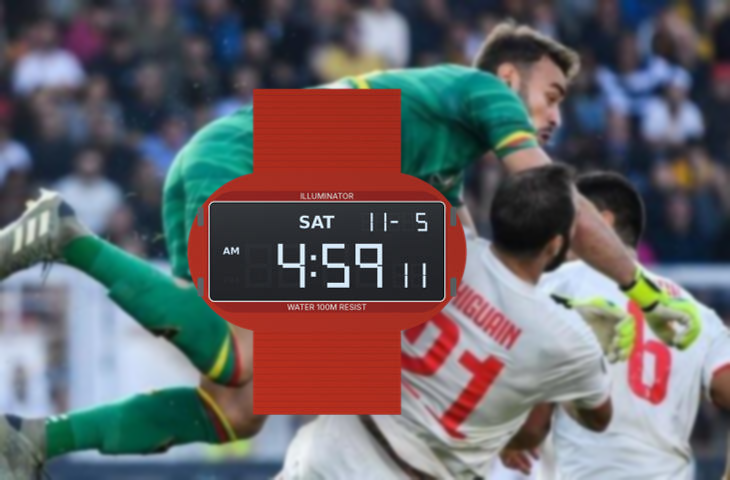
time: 4:59:11
